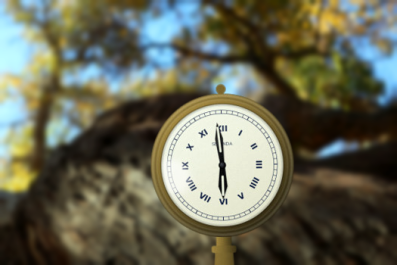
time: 5:59
